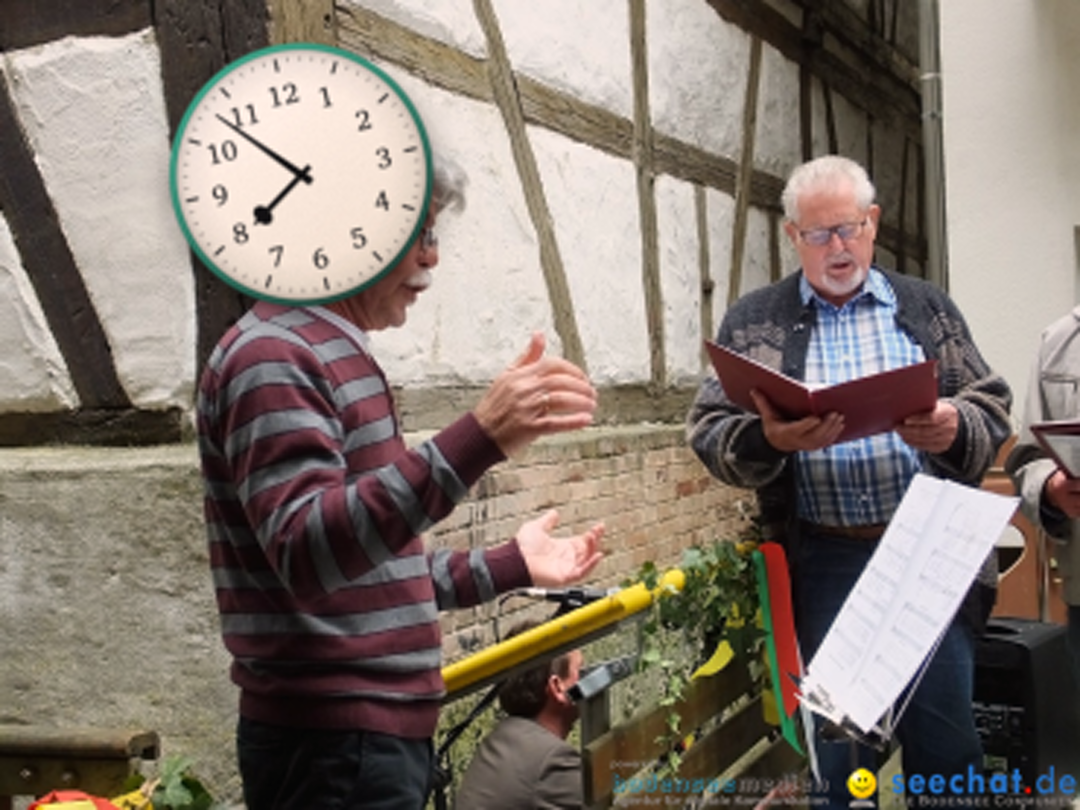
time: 7:53
